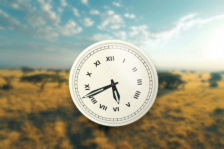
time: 5:42
